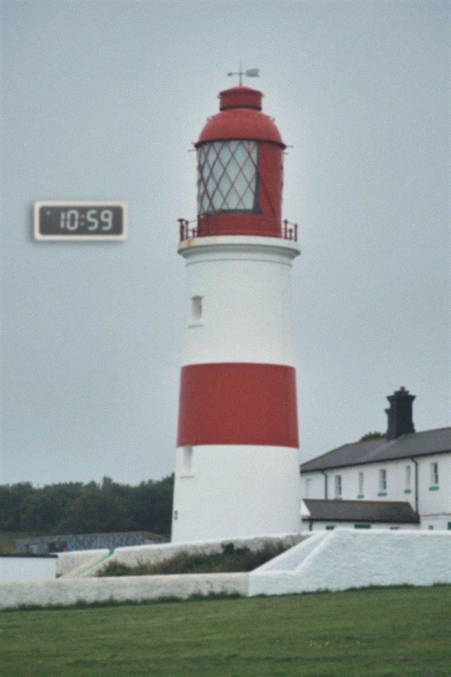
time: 10:59
